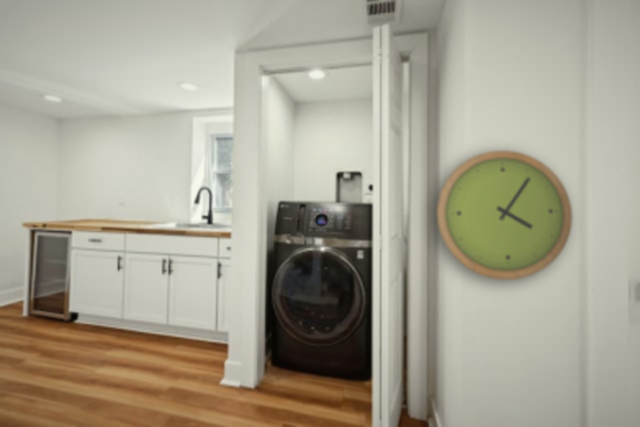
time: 4:06
